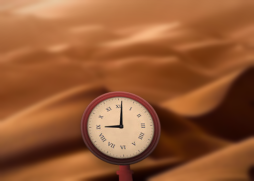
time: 9:01
